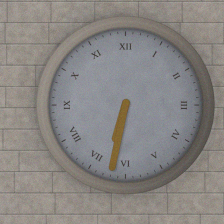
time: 6:32
